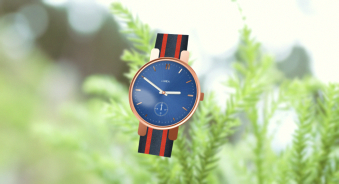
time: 2:50
